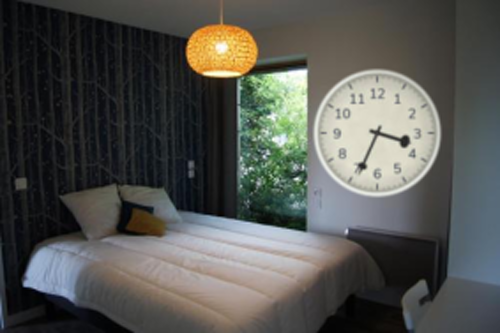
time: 3:34
